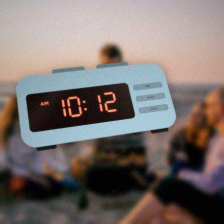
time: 10:12
